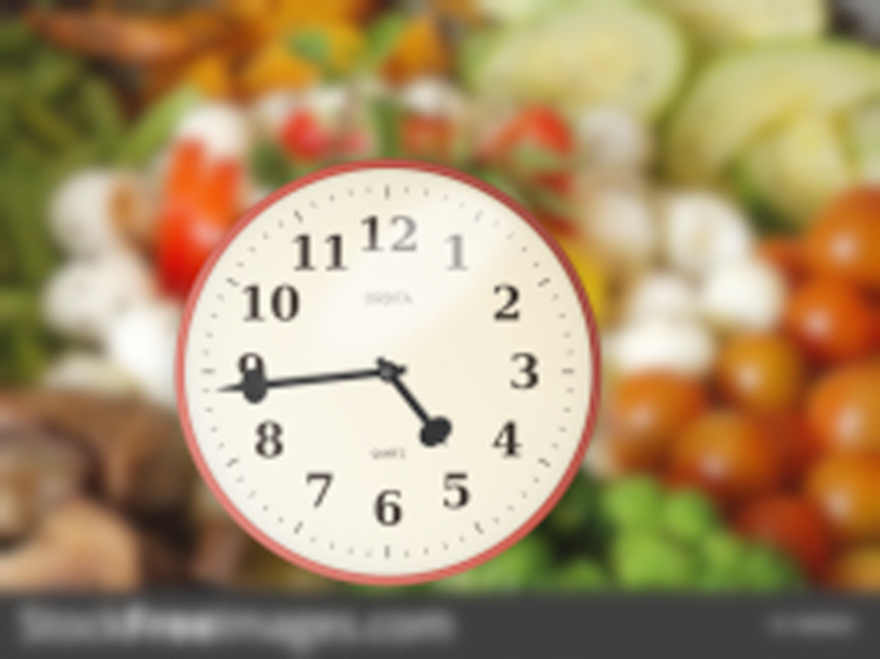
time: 4:44
